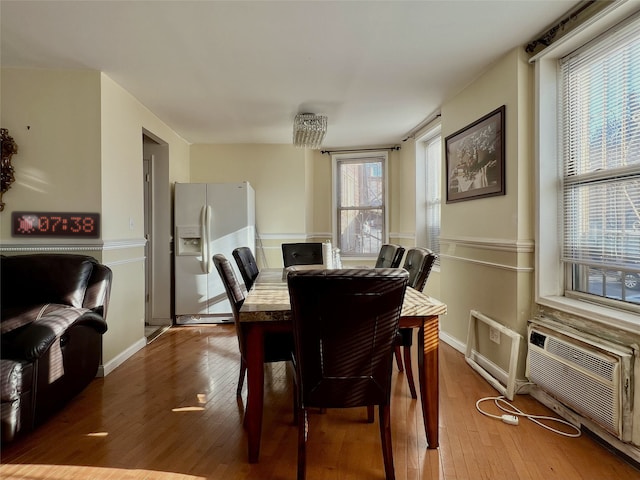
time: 7:38
